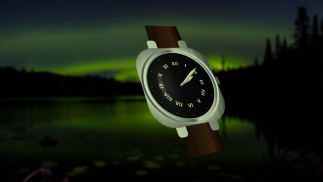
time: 2:09
